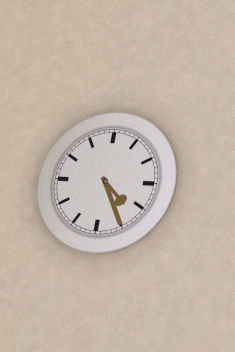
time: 4:25
